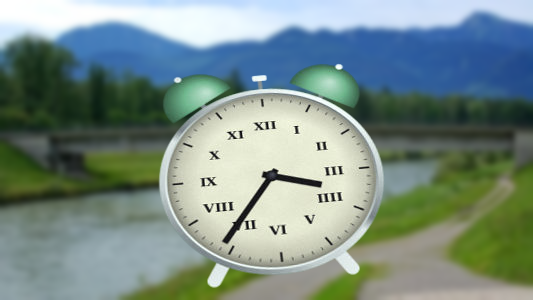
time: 3:36
